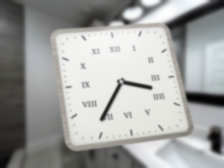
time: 3:36
